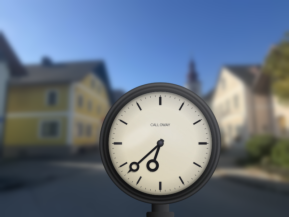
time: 6:38
